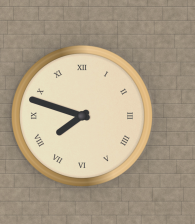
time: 7:48
